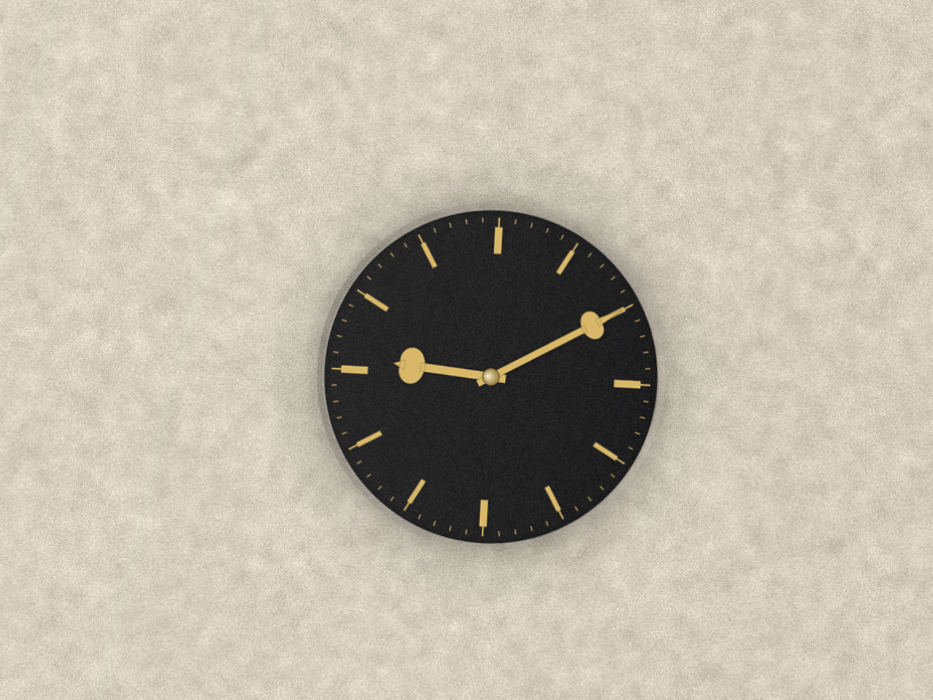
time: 9:10
